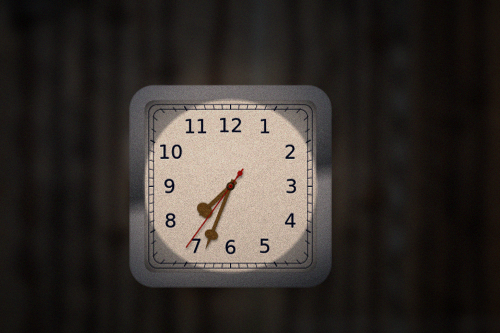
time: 7:33:36
